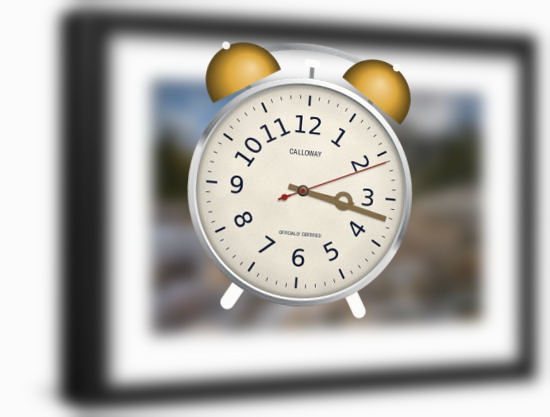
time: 3:17:11
